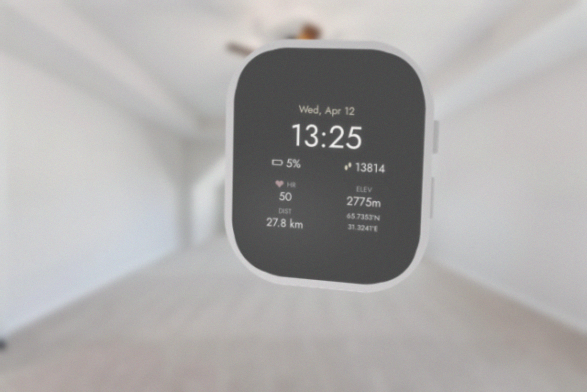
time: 13:25
